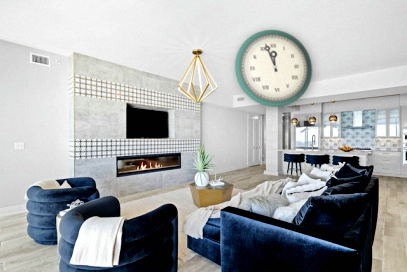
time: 11:57
